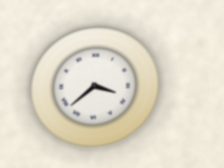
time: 3:38
